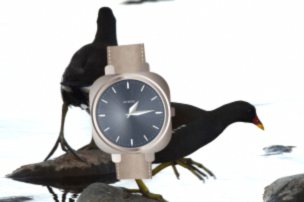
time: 1:14
